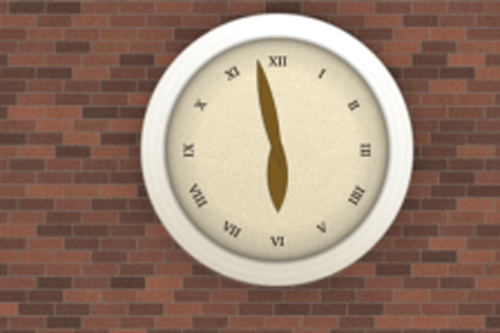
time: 5:58
